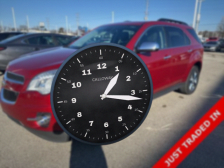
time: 1:17
